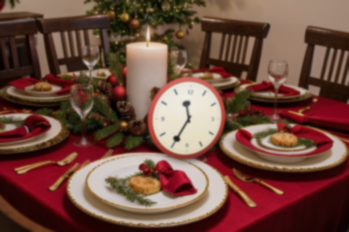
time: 11:35
